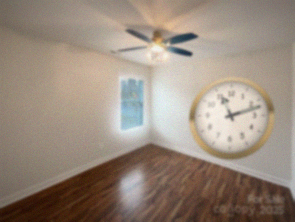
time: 11:12
